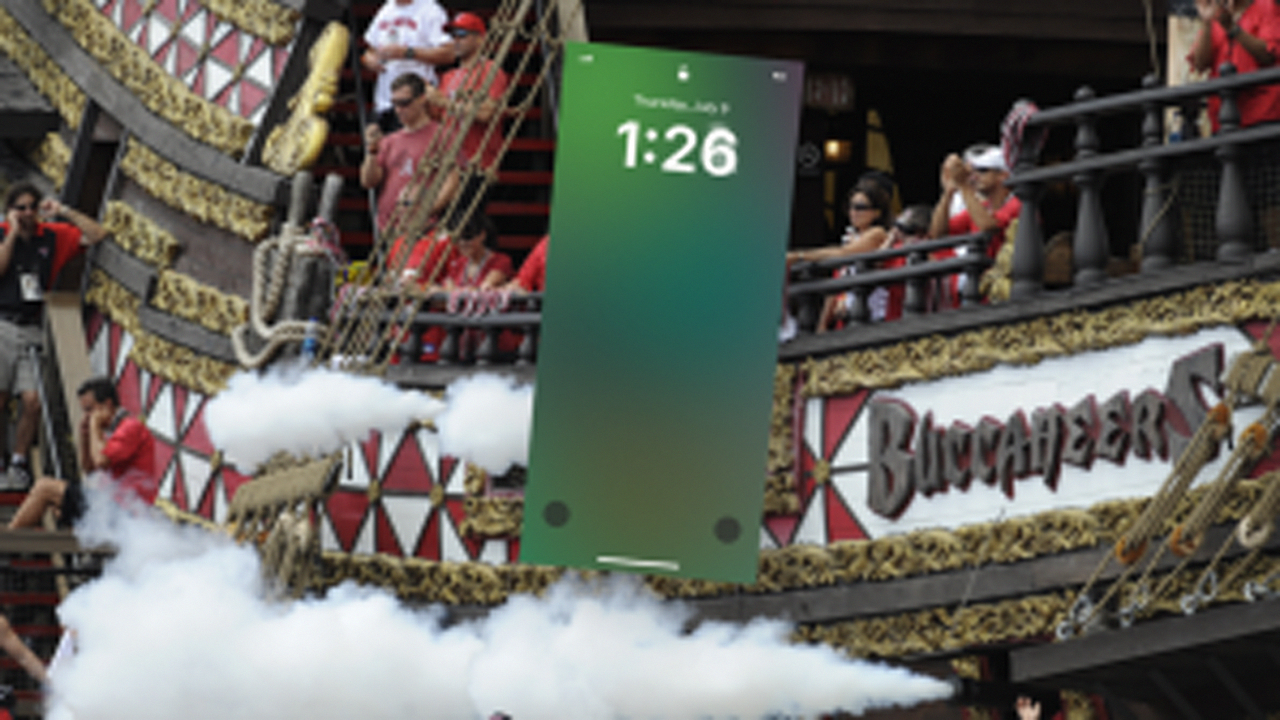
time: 1:26
